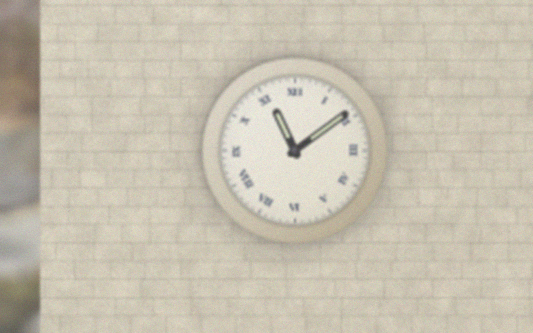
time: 11:09
